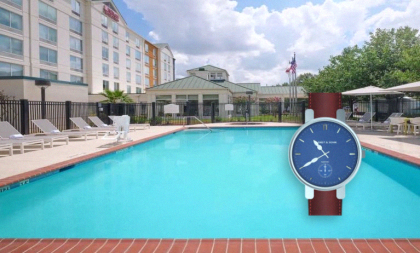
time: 10:40
